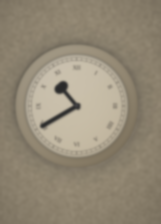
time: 10:40
